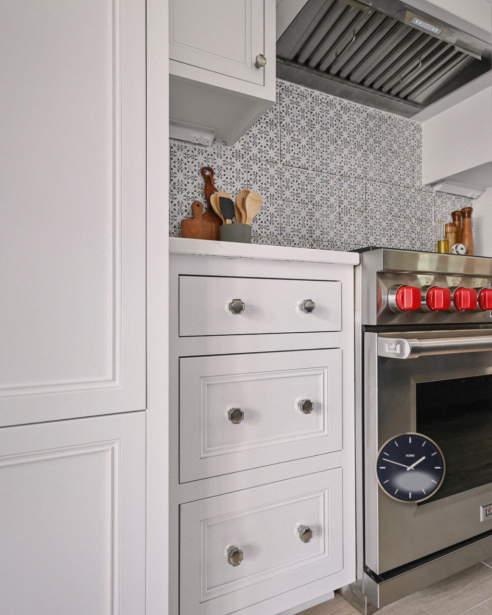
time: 1:48
